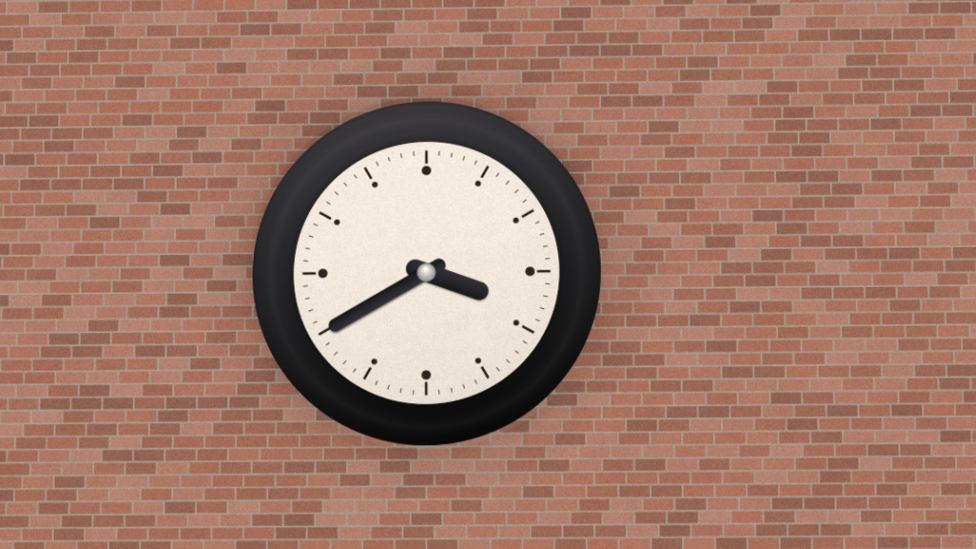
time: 3:40
